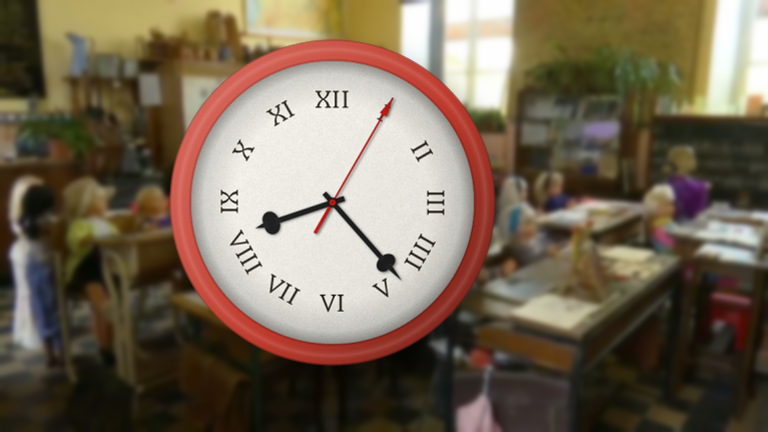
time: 8:23:05
